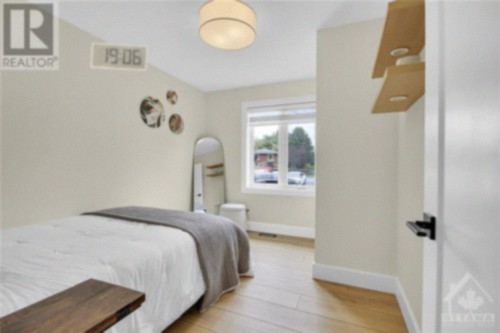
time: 19:06
